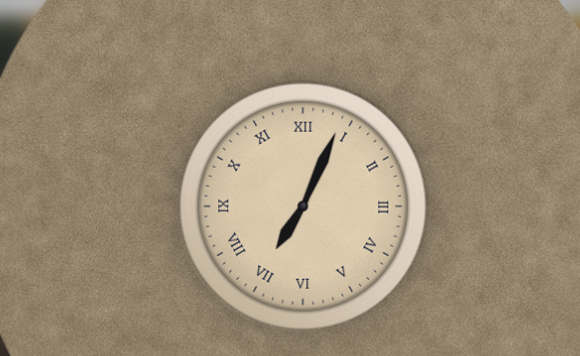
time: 7:04
